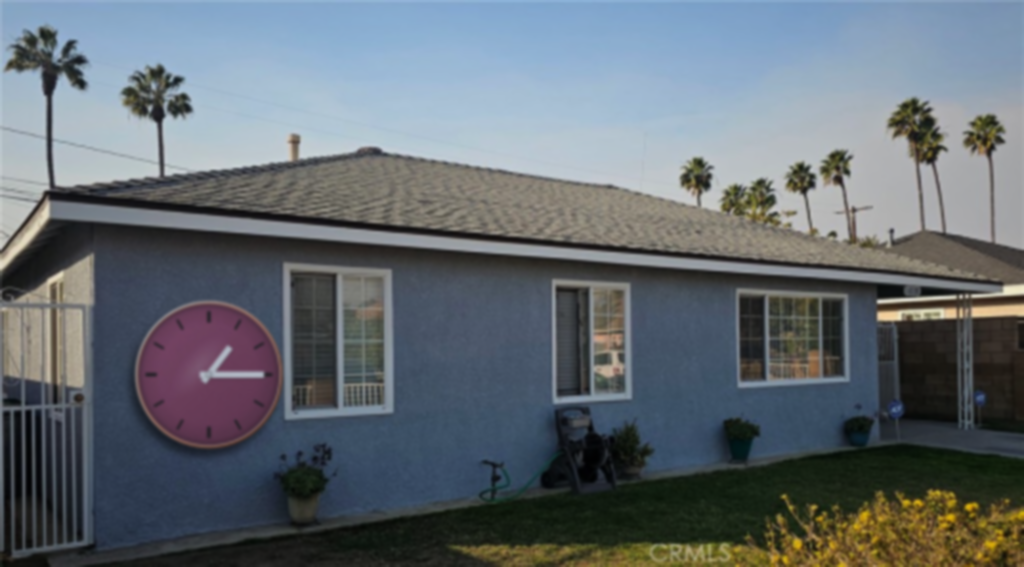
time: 1:15
